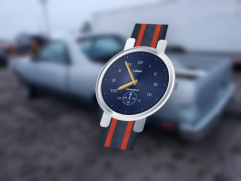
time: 7:54
